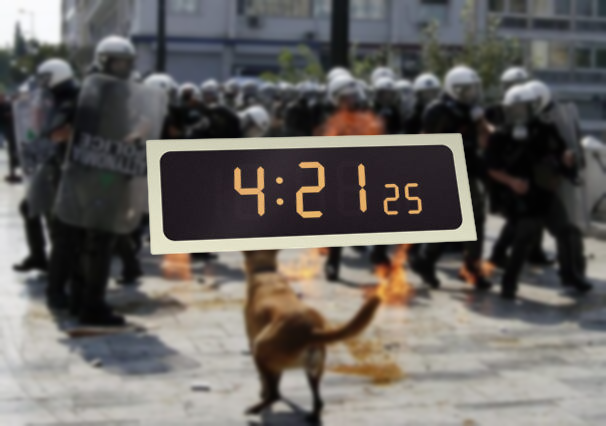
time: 4:21:25
